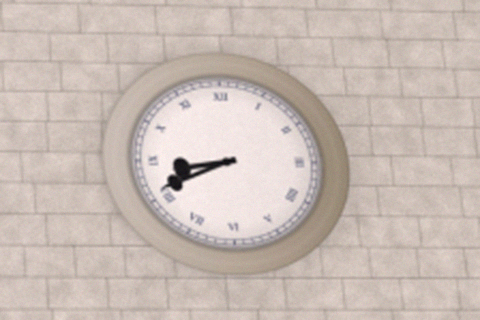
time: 8:41
